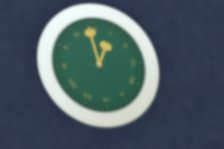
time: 12:59
